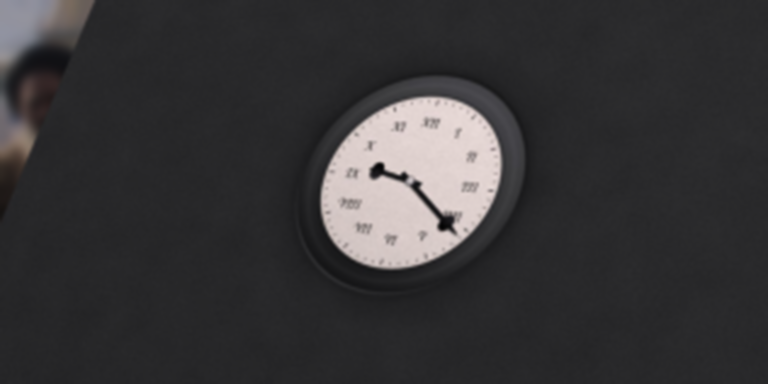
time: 9:21
